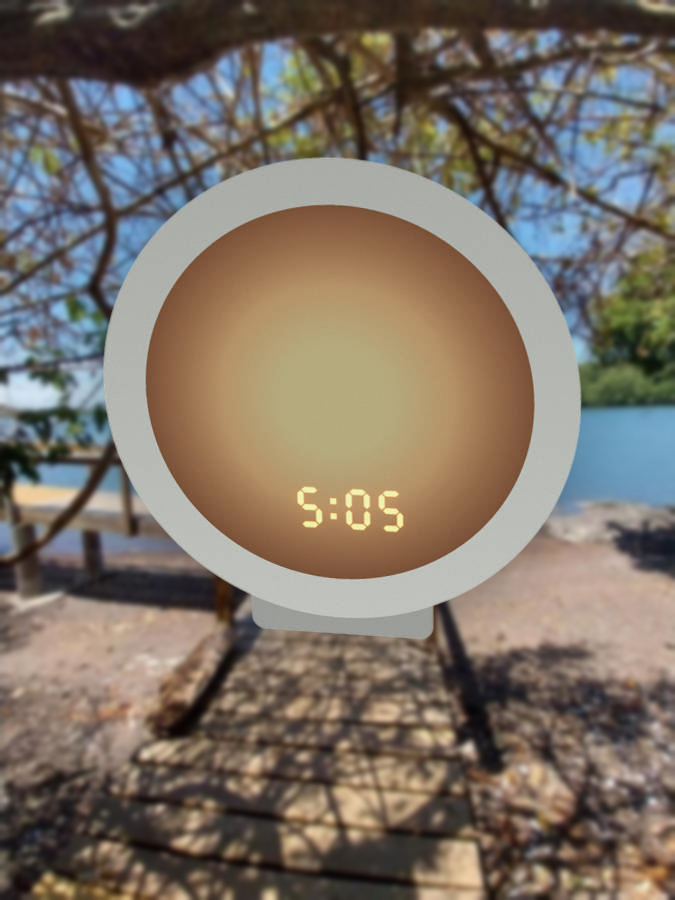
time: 5:05
